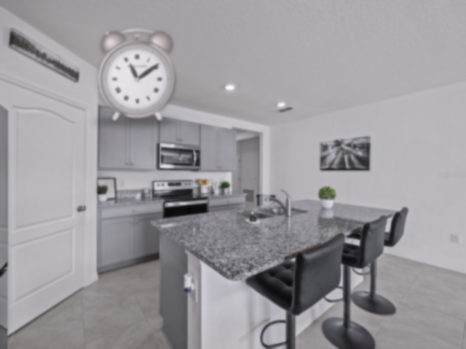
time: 11:09
